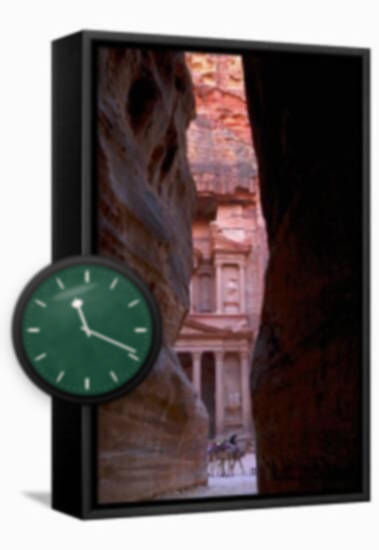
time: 11:19
